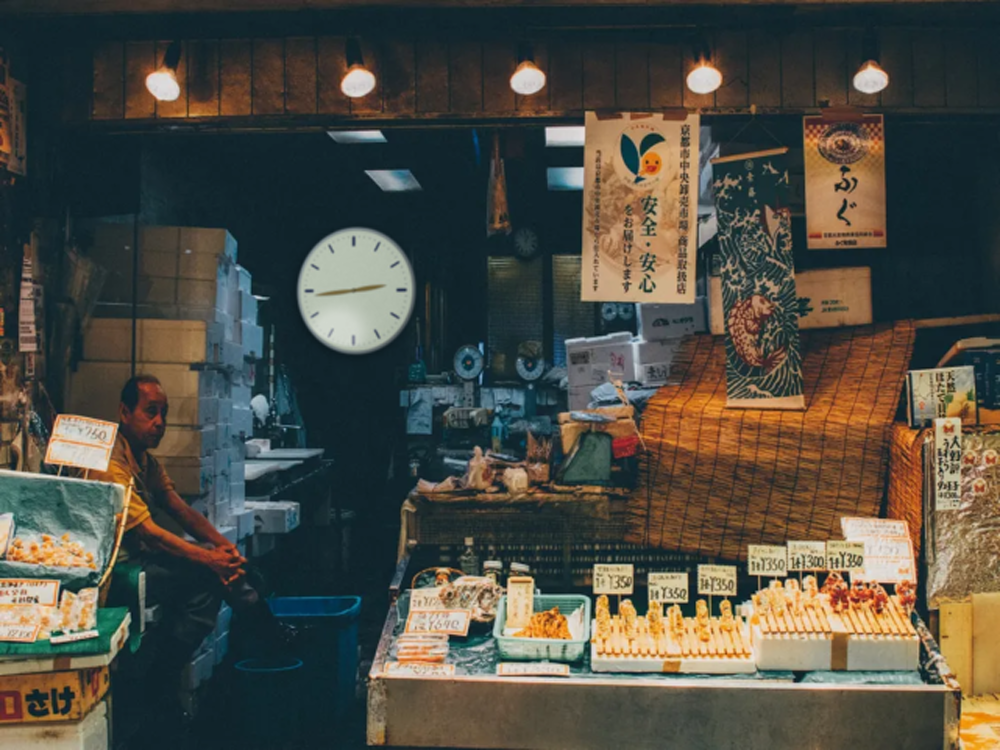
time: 2:44
